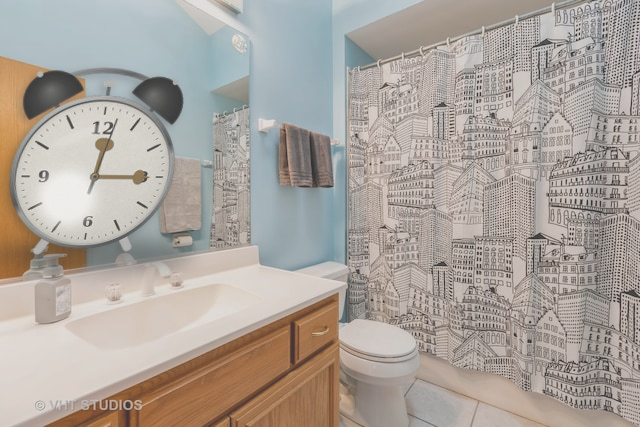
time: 12:15:02
